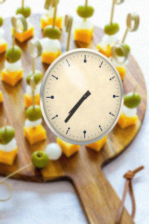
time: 7:37
